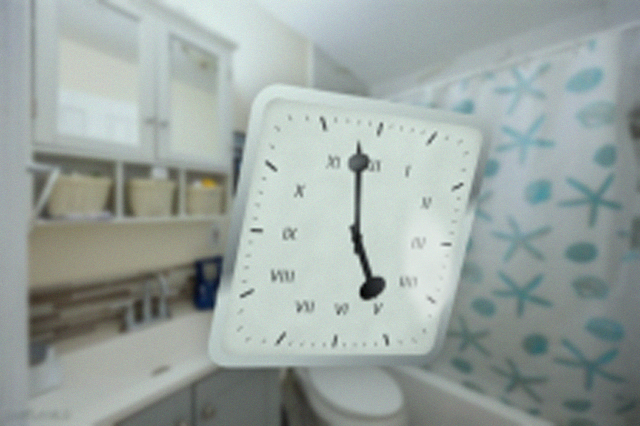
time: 4:58
